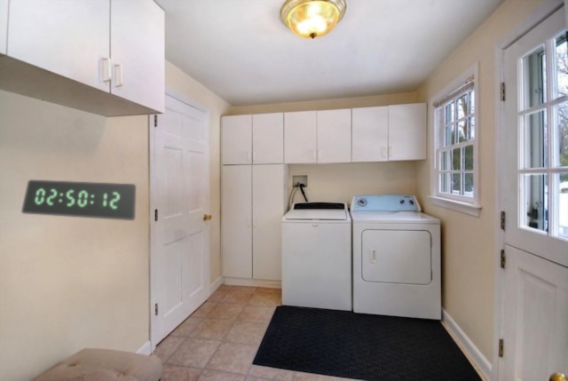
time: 2:50:12
